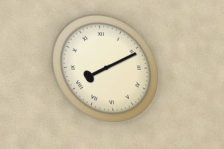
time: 8:11
